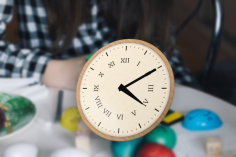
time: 4:10
